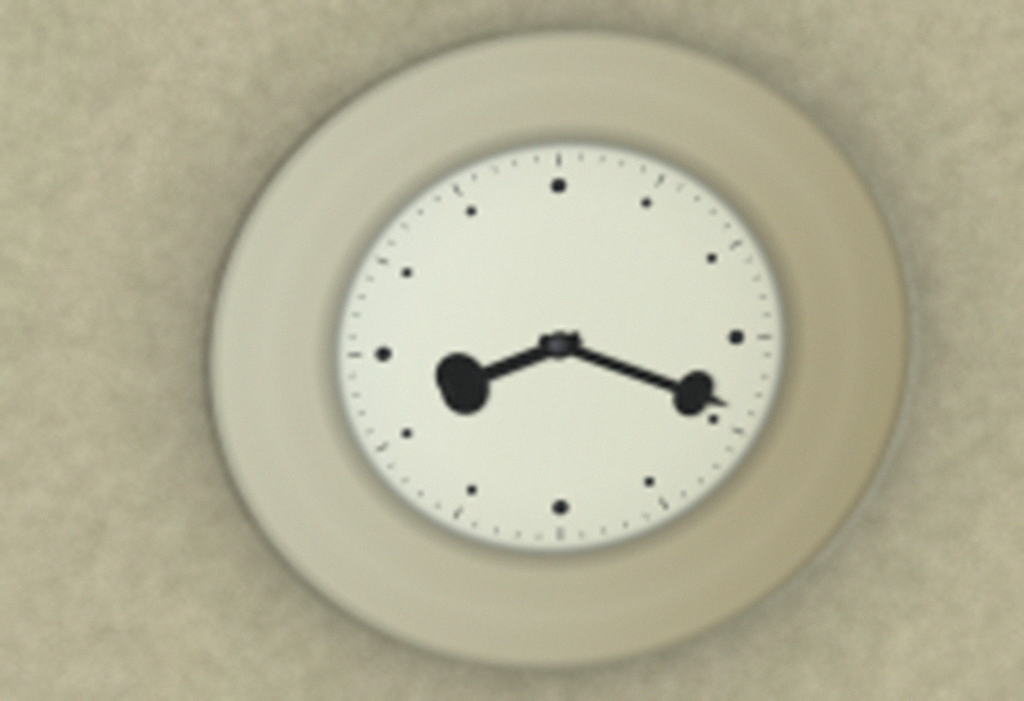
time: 8:19
